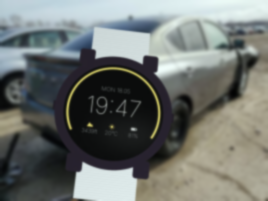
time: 19:47
